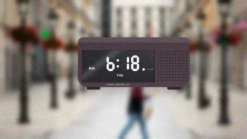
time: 6:18
